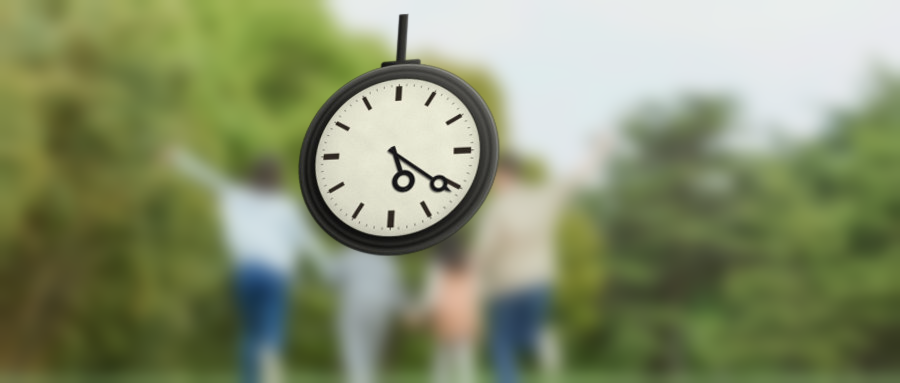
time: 5:21
